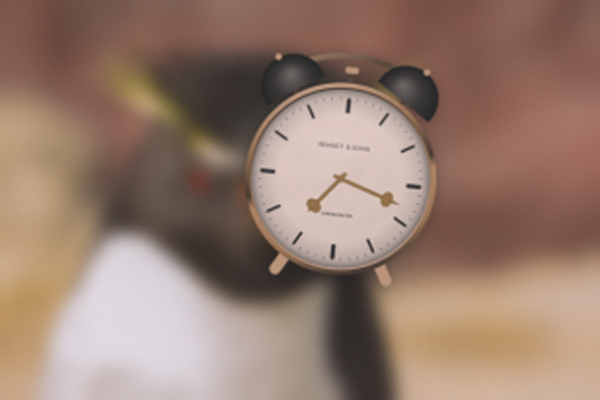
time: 7:18
